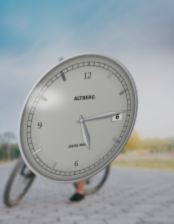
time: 5:14
